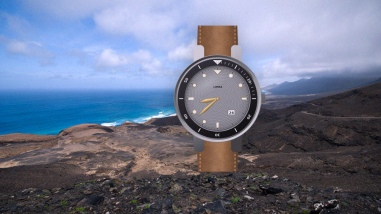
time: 8:38
